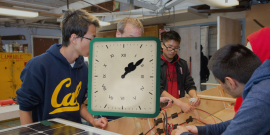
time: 1:08
